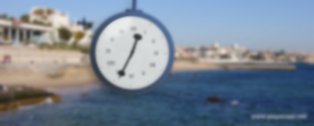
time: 12:34
